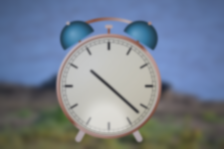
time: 10:22
